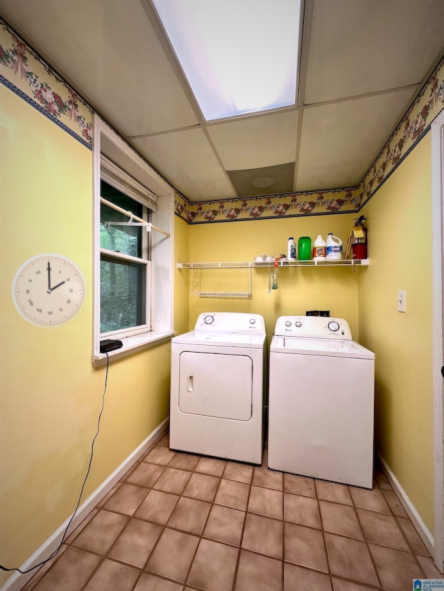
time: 2:00
